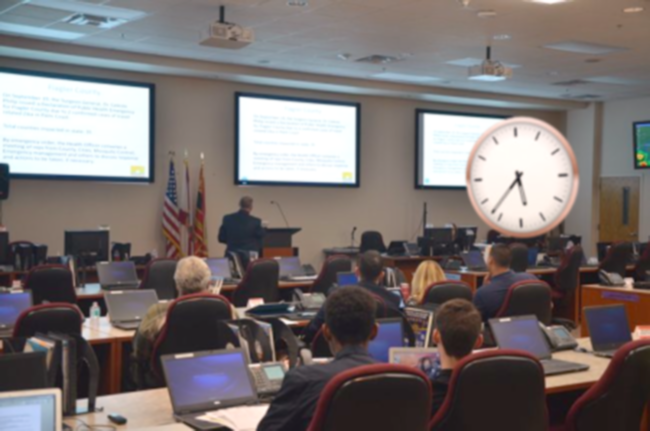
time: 5:37
